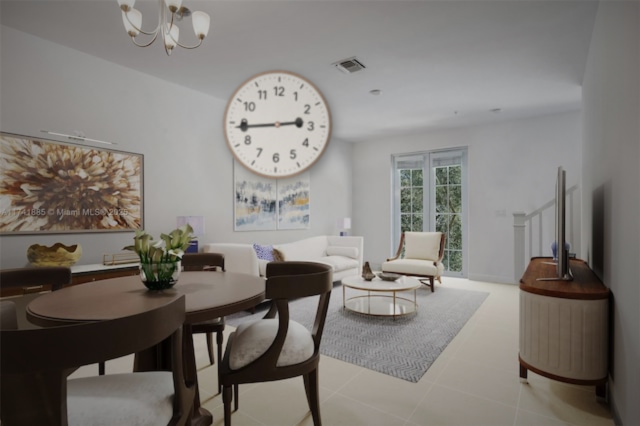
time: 2:44
